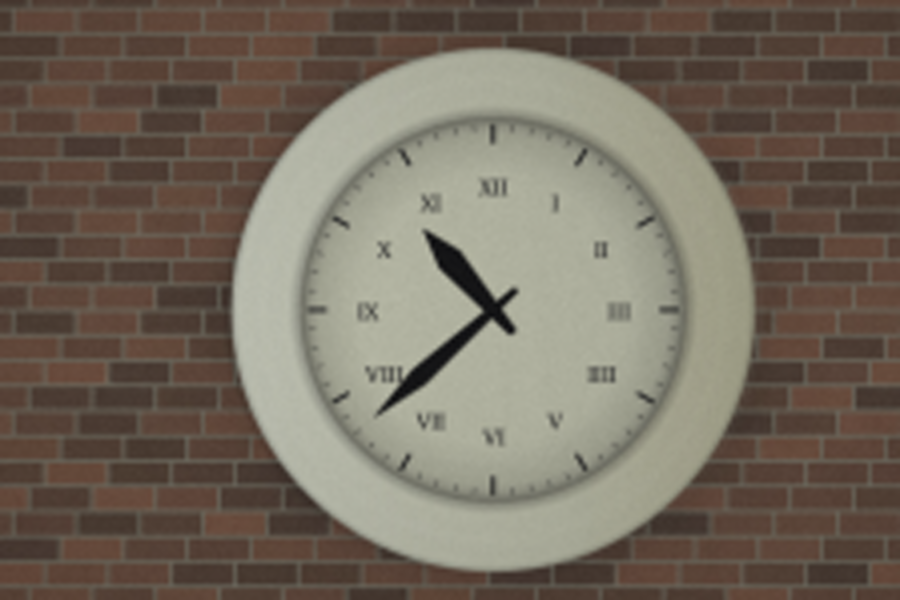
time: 10:38
